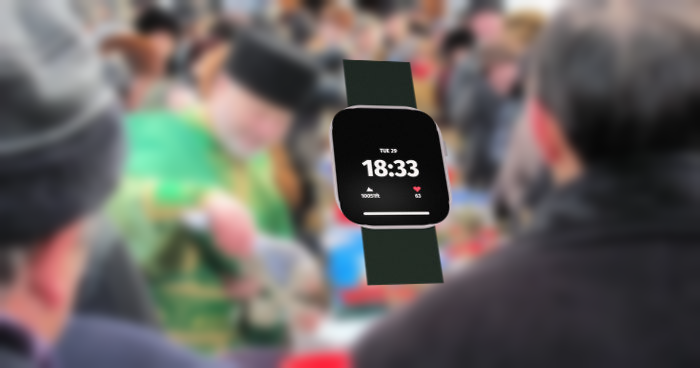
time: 18:33
